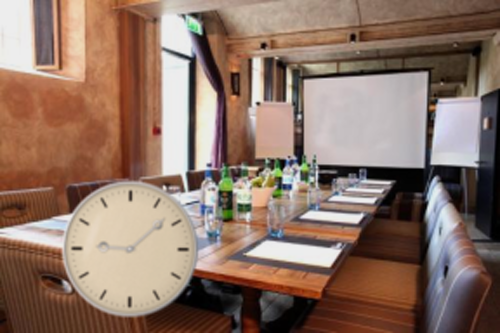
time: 9:08
